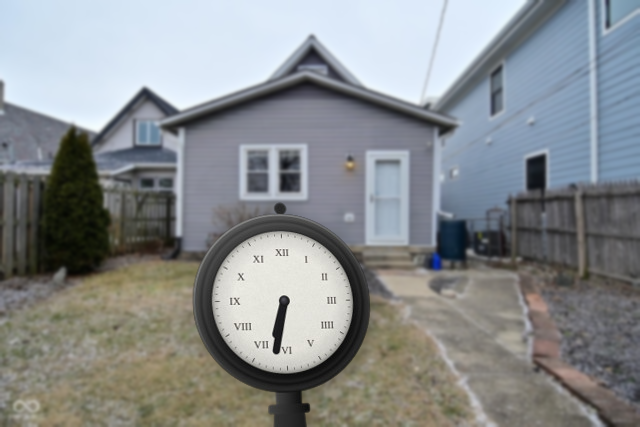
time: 6:32
